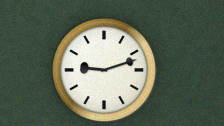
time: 9:12
